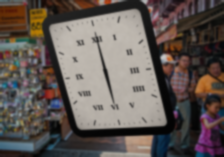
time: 6:00
